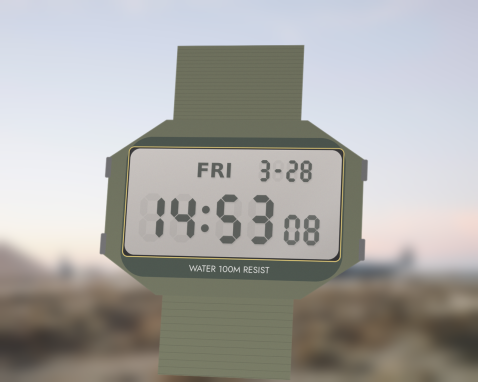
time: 14:53:08
